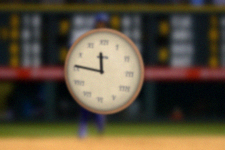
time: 11:46
